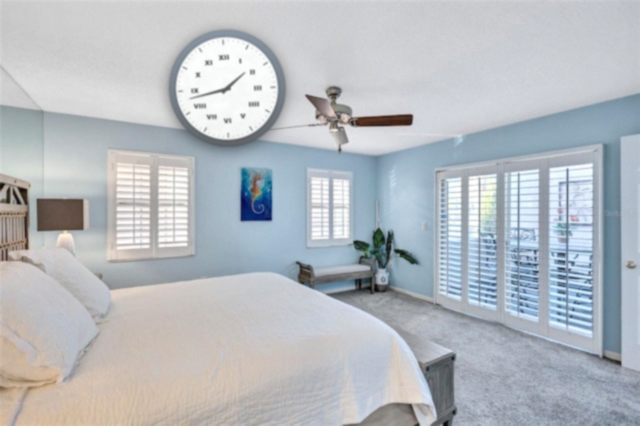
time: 1:43
